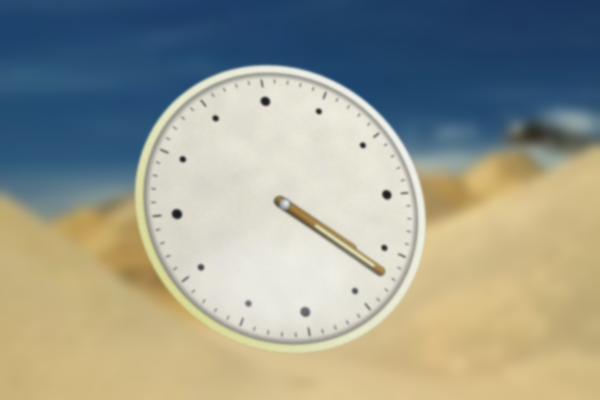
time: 4:22
